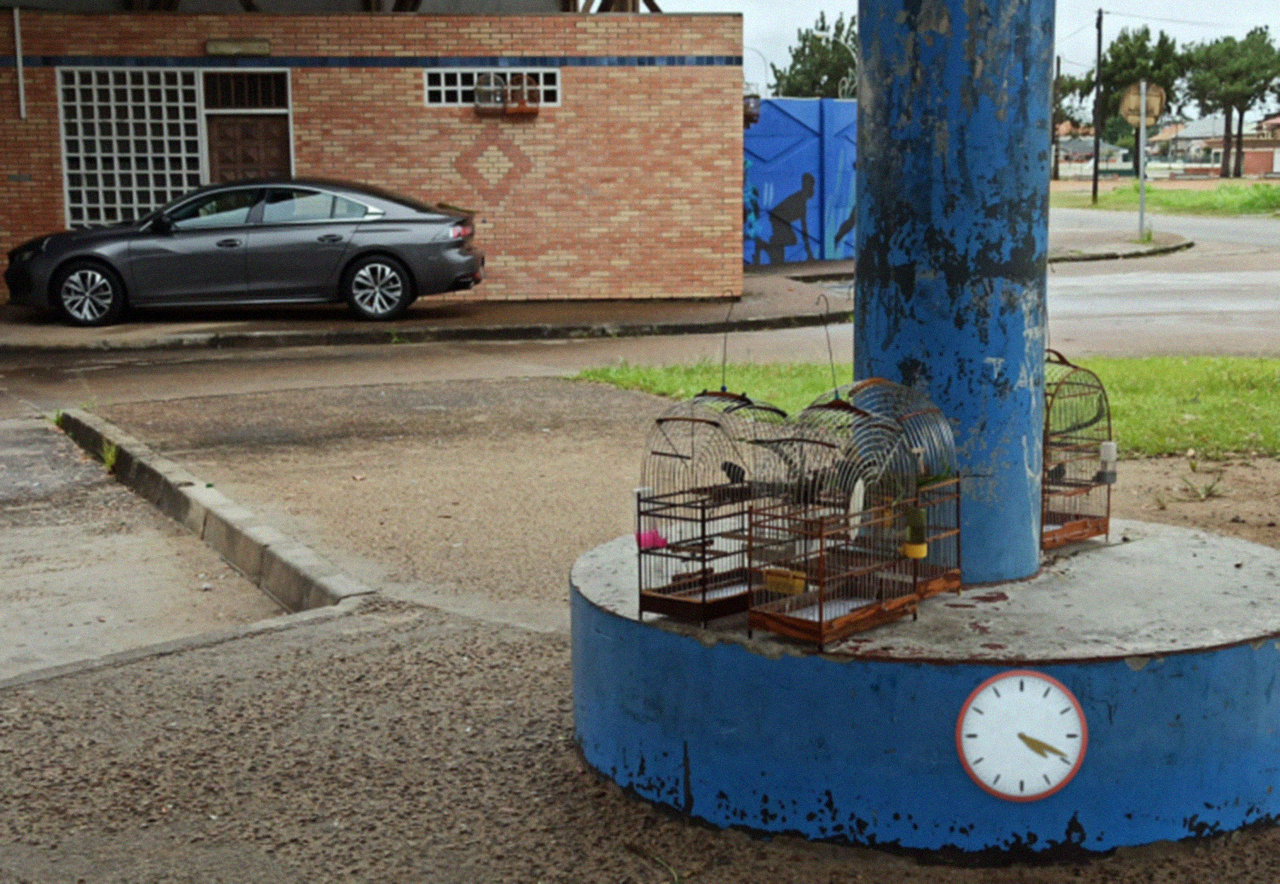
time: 4:19
